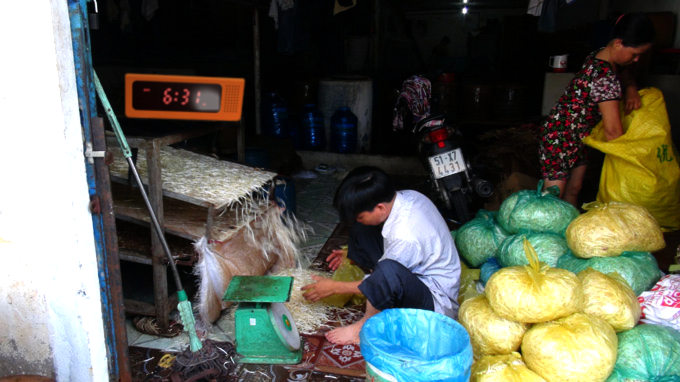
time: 6:31
